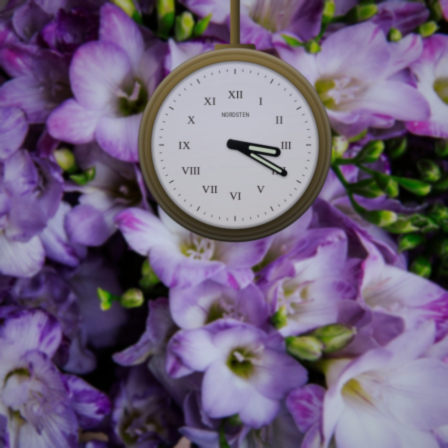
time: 3:20
